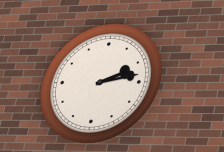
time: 2:13
